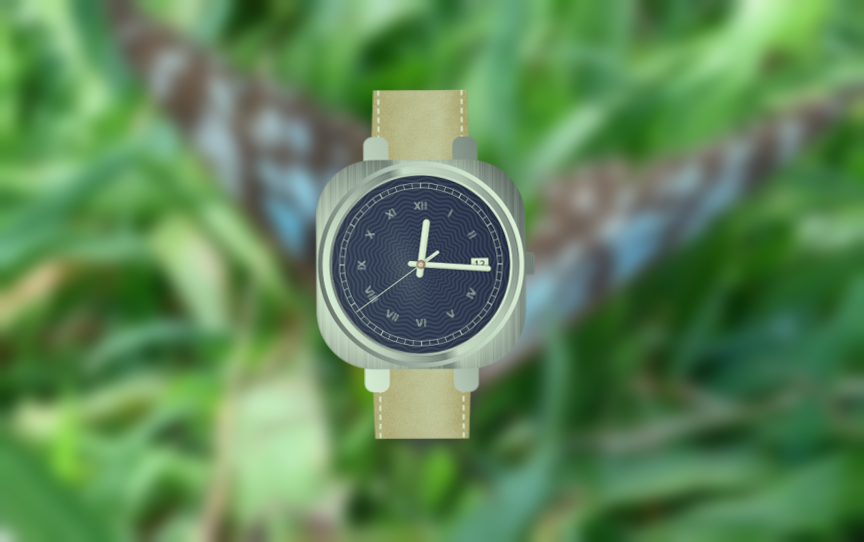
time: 12:15:39
